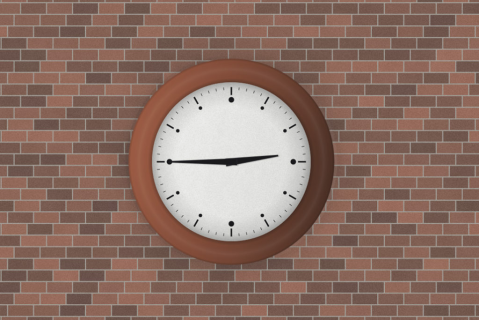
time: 2:45
